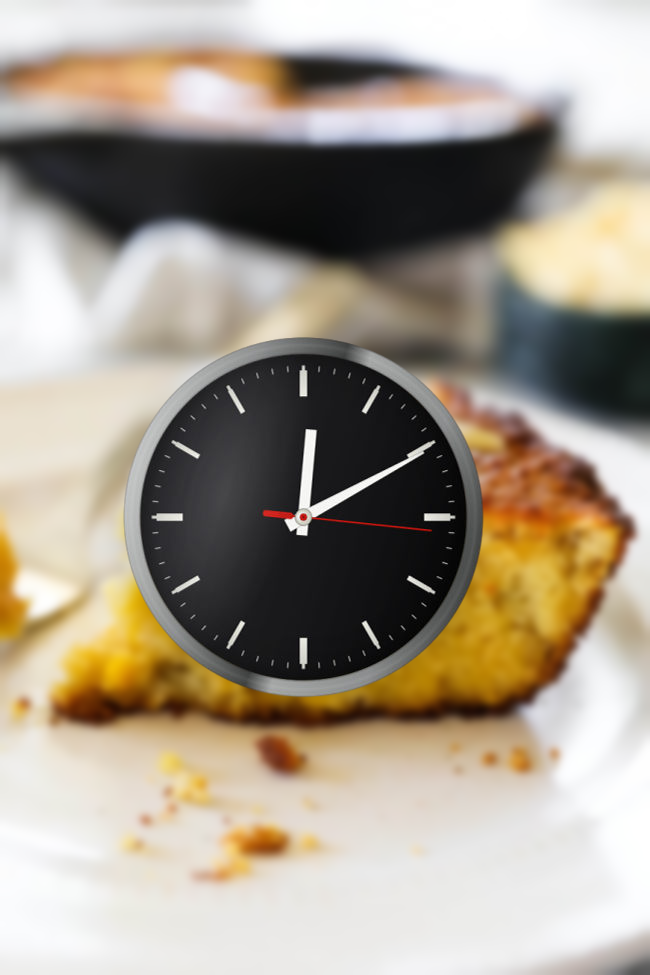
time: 12:10:16
